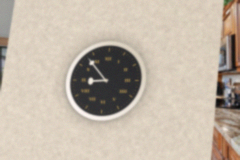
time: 8:53
